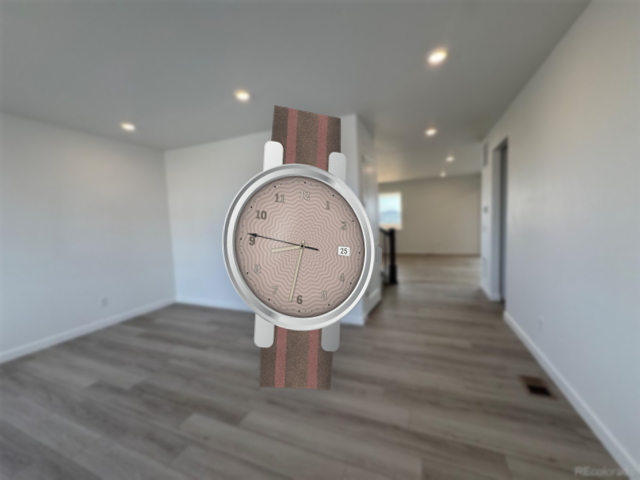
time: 8:31:46
